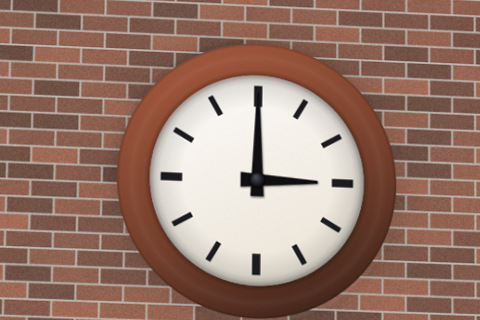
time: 3:00
